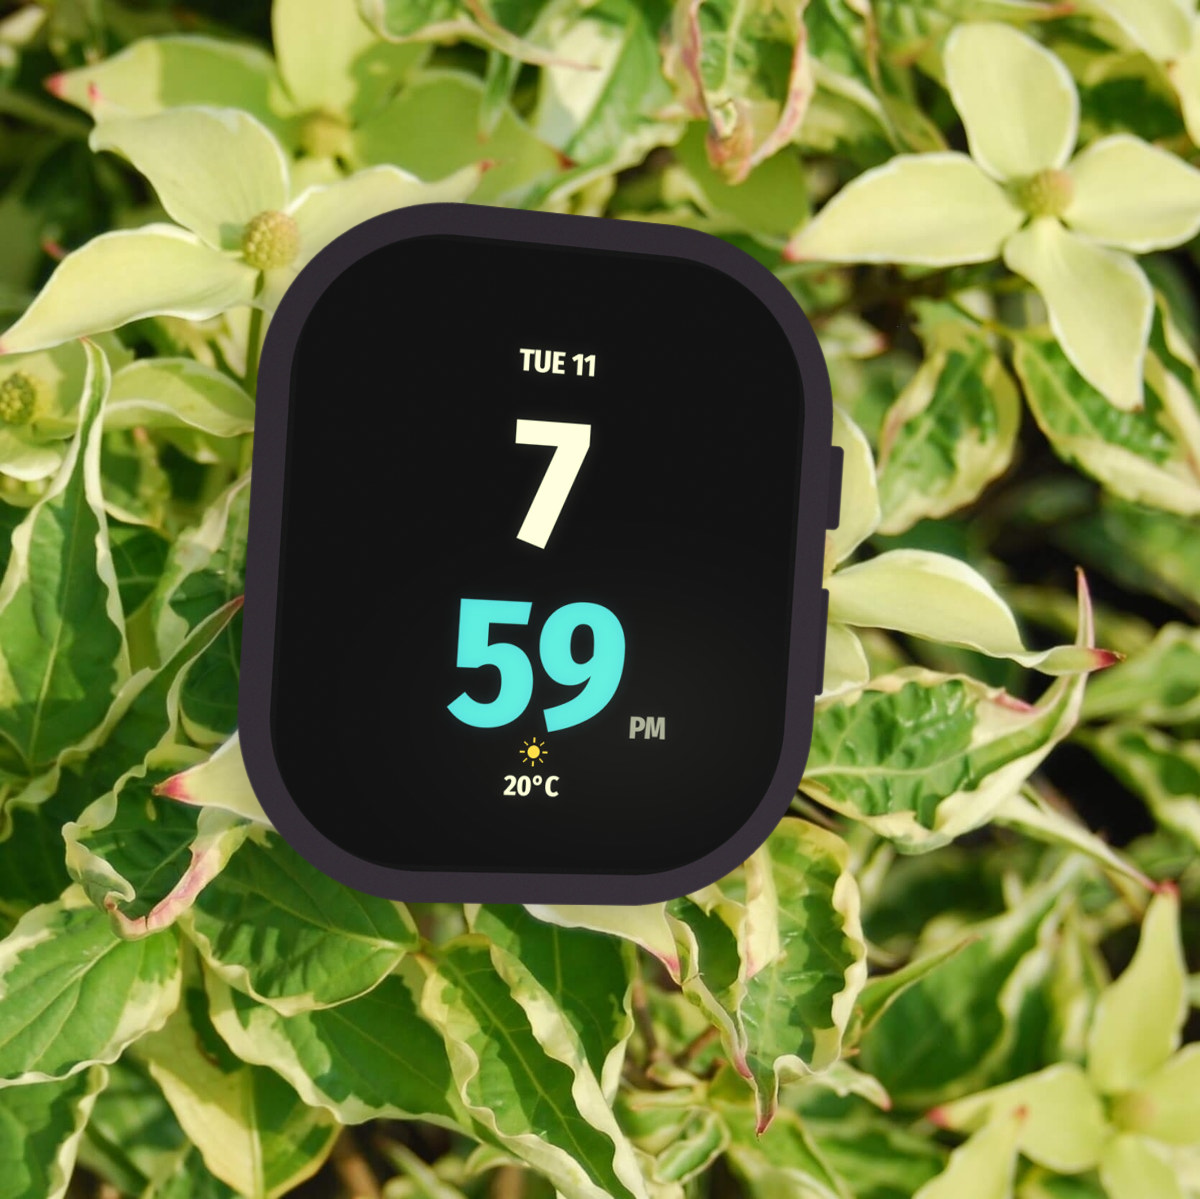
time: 7:59
